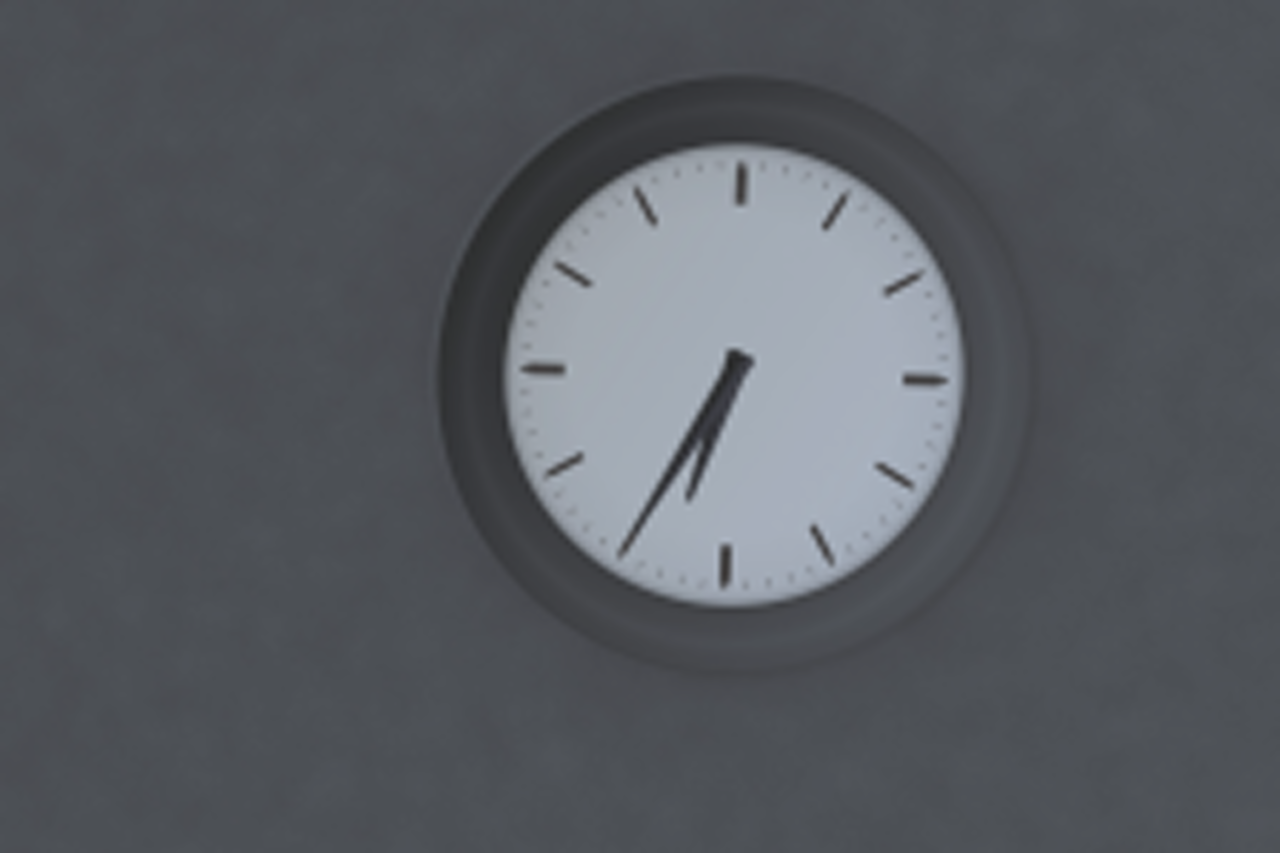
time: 6:35
